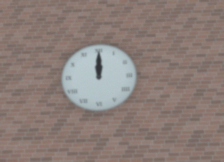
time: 12:00
